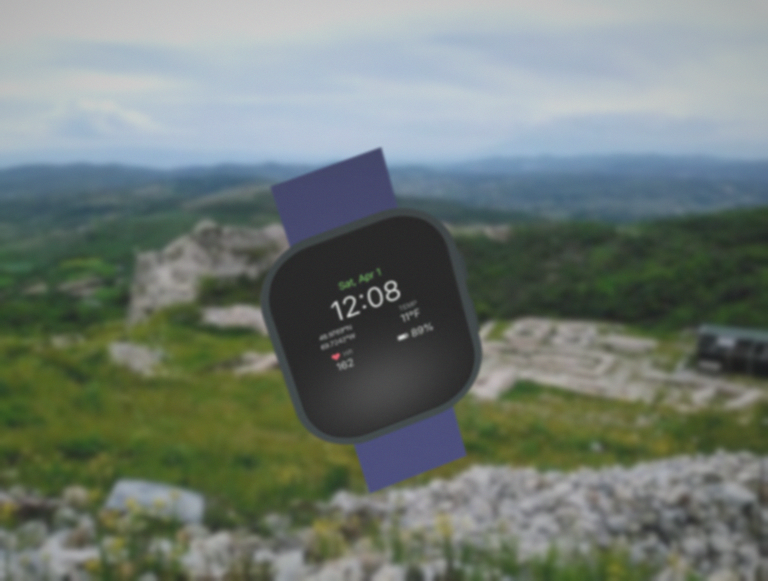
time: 12:08
